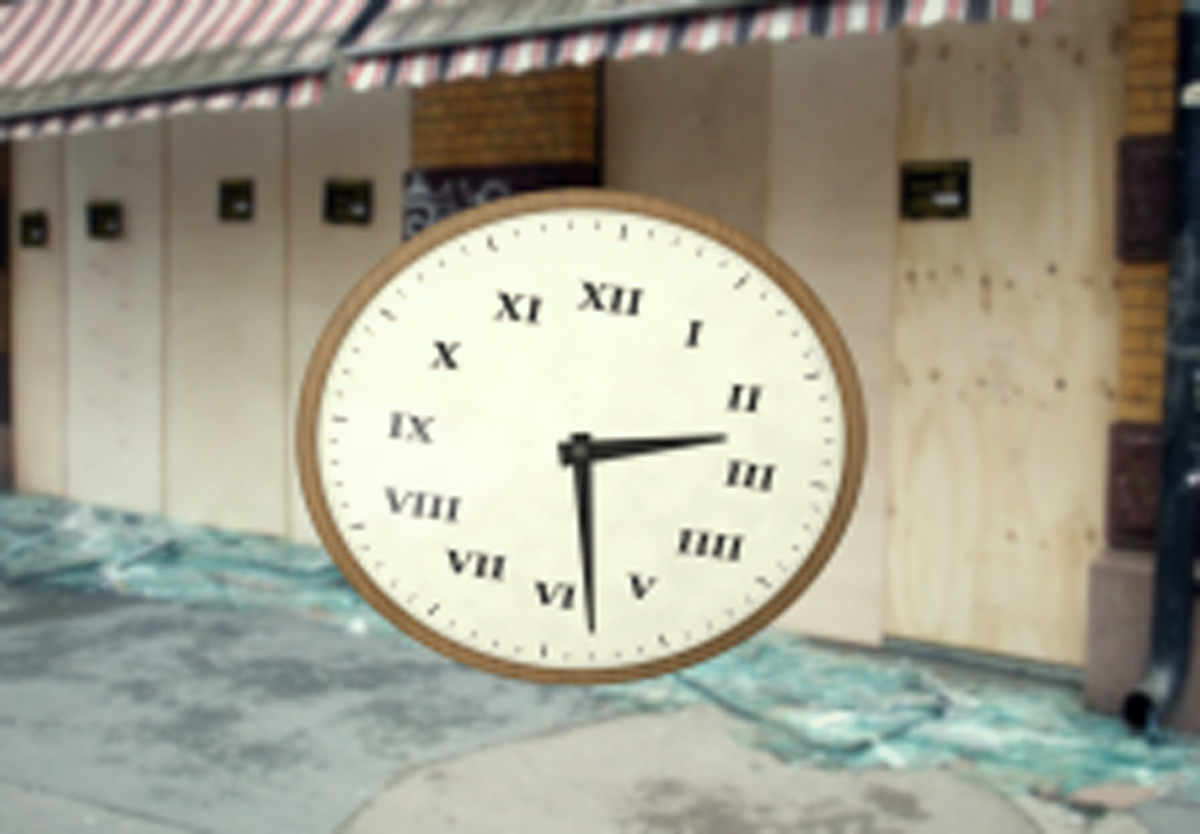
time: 2:28
